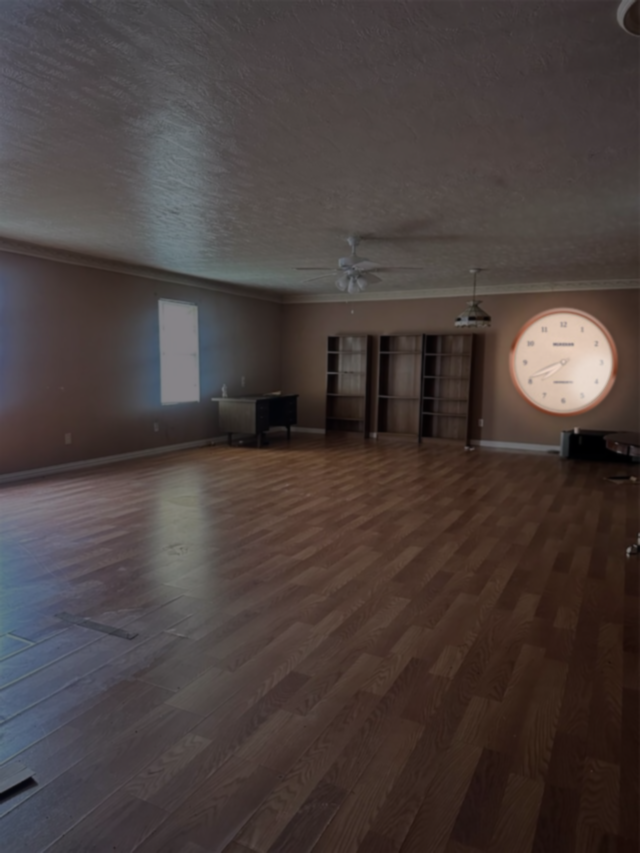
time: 7:41
